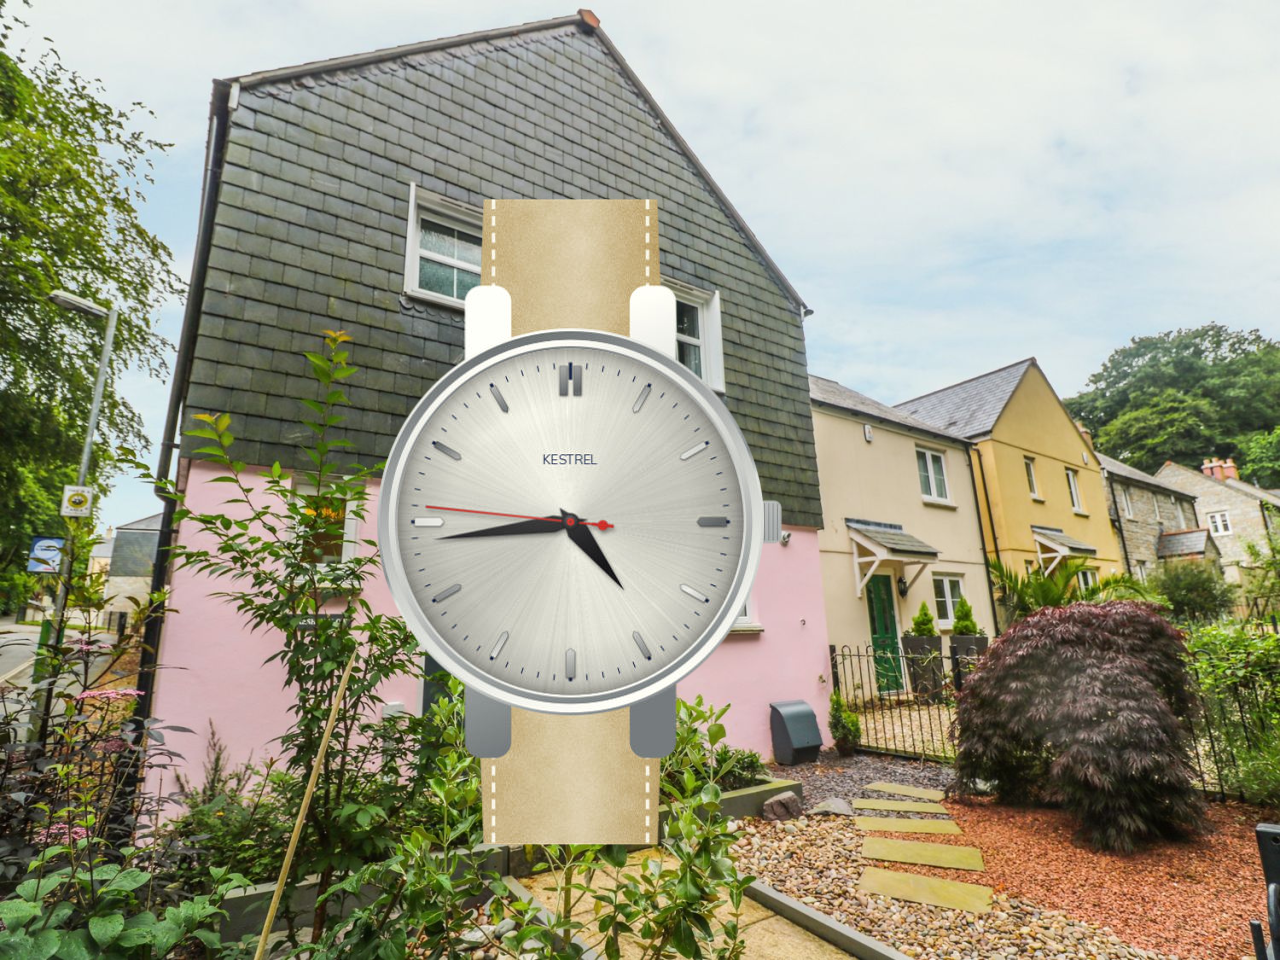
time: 4:43:46
